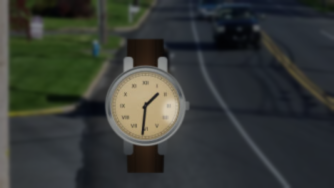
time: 1:31
